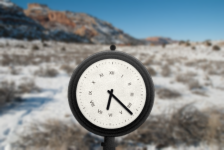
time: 6:22
